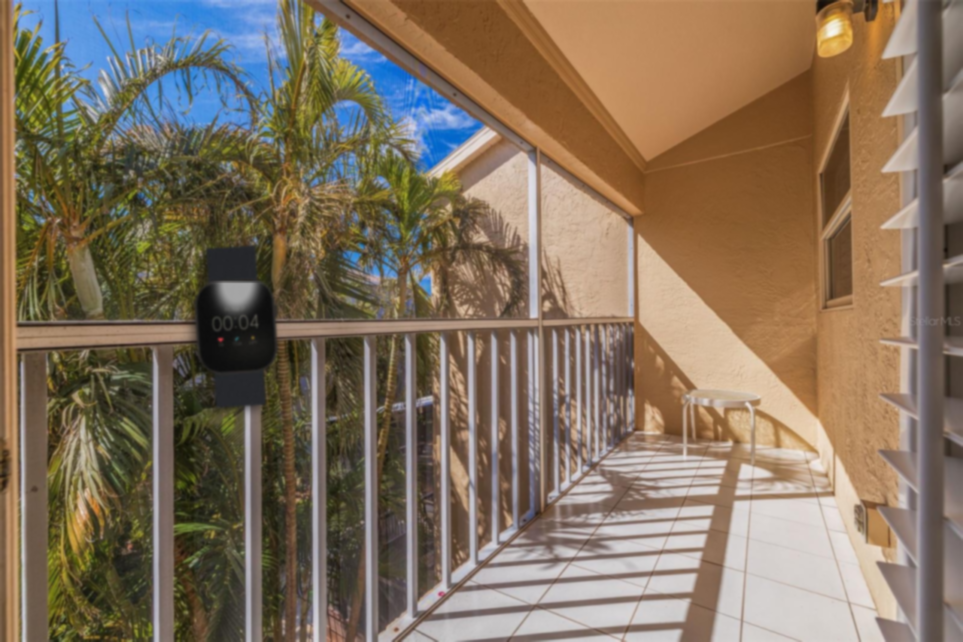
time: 0:04
